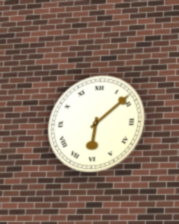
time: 6:08
